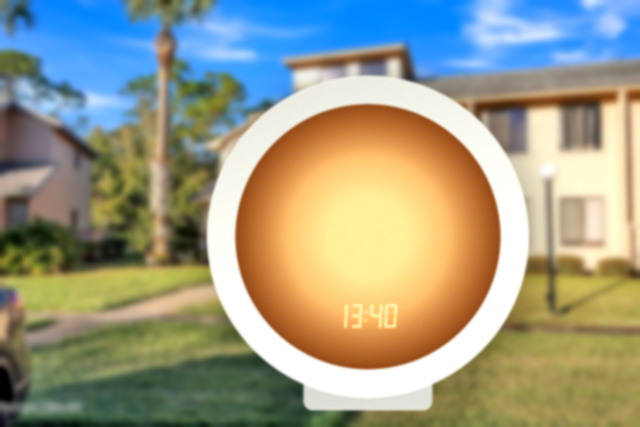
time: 13:40
